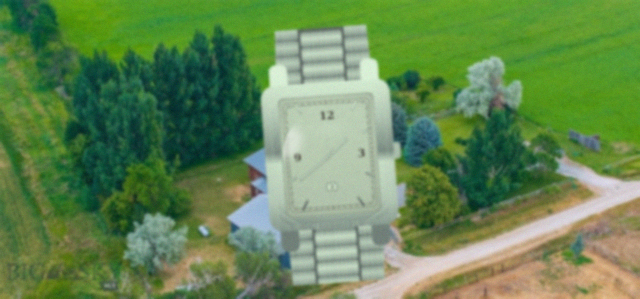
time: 1:39
